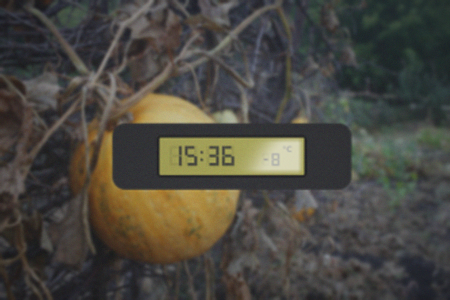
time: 15:36
